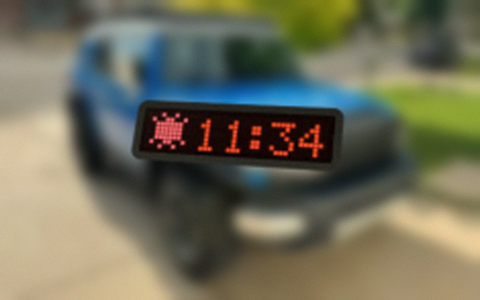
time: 11:34
